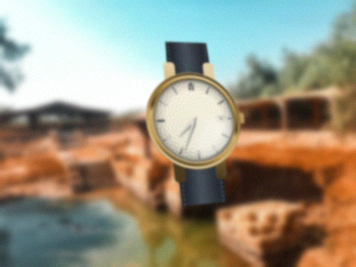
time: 7:34
